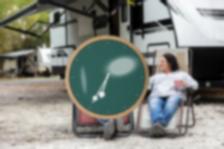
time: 6:35
